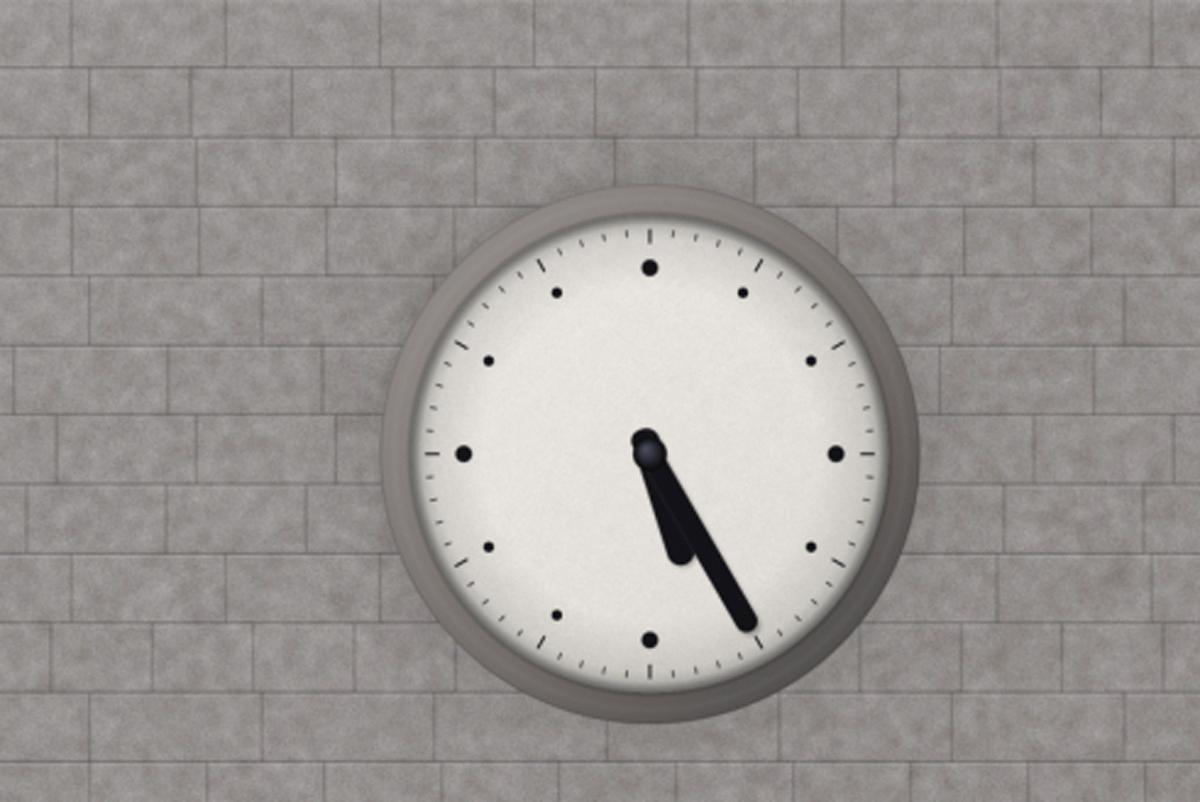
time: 5:25
